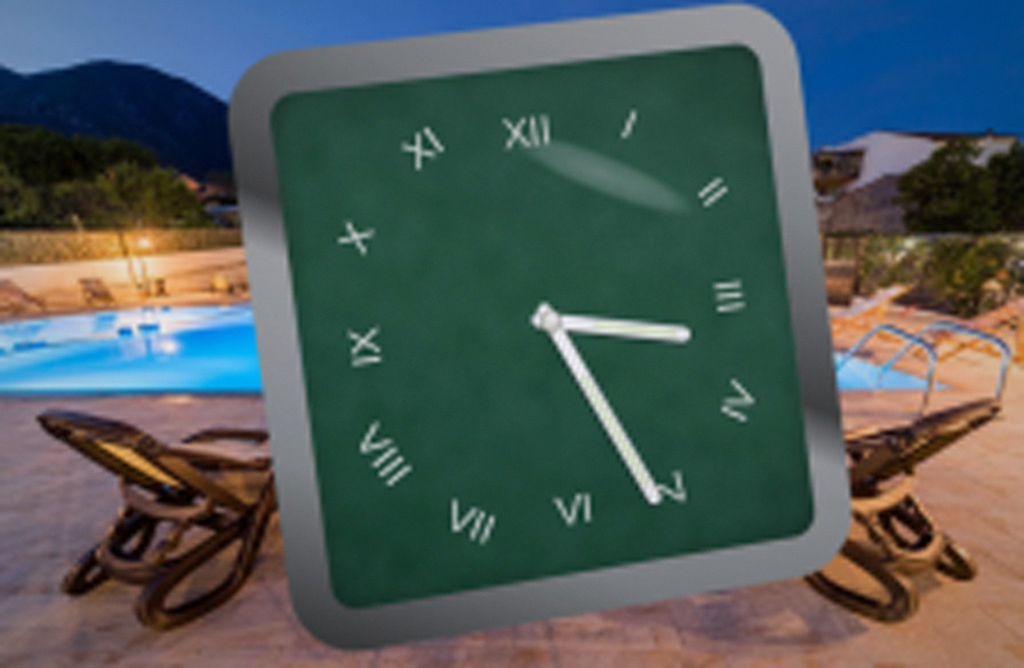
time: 3:26
